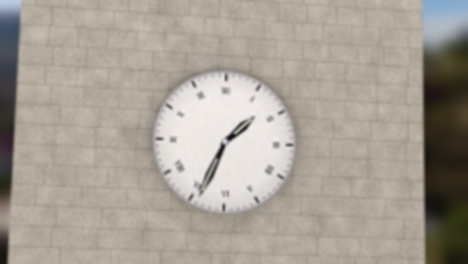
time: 1:34
